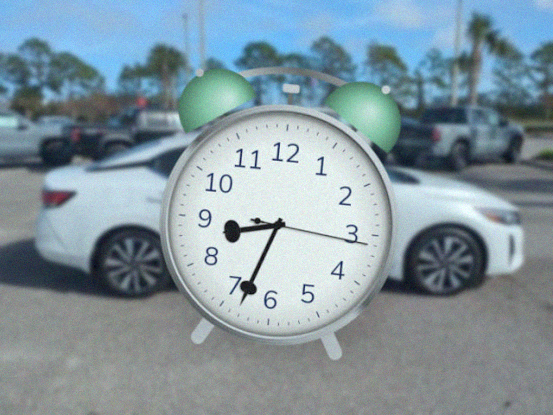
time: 8:33:16
